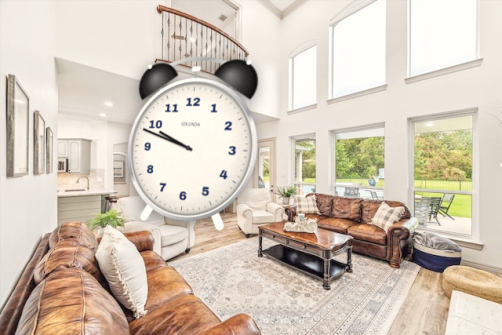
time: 9:48
